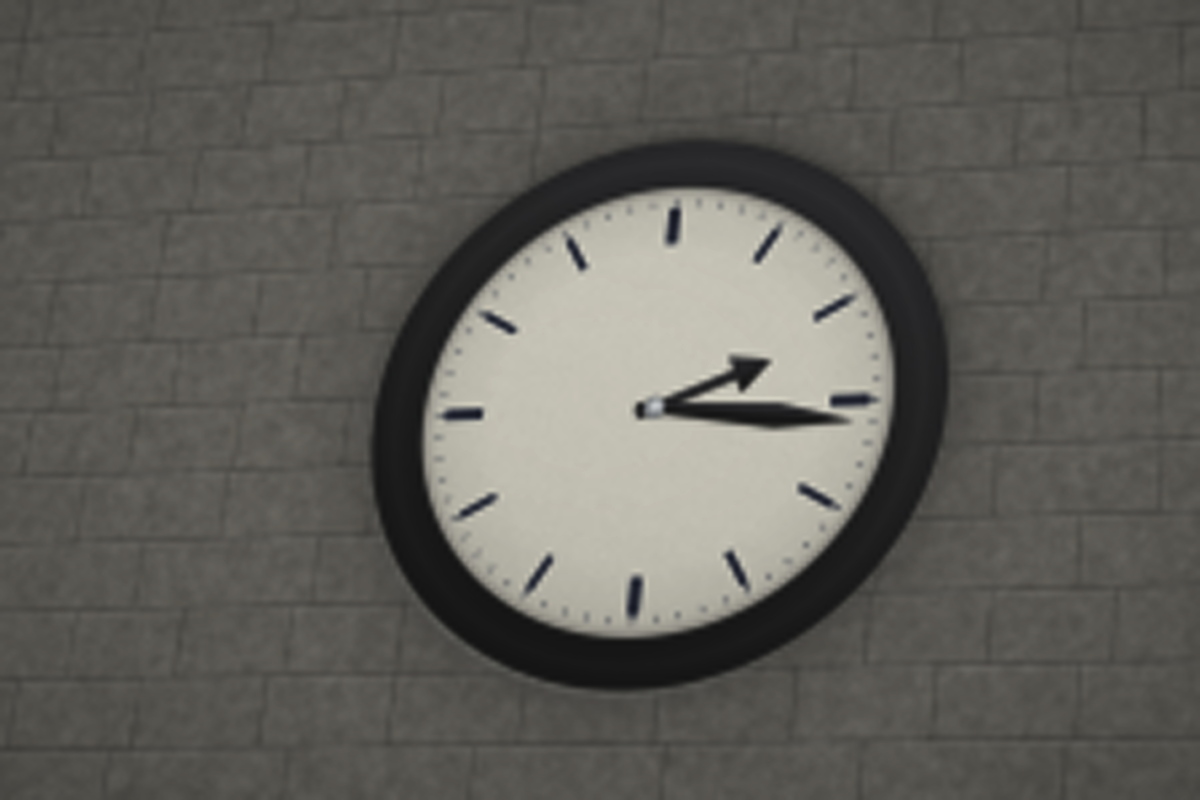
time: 2:16
